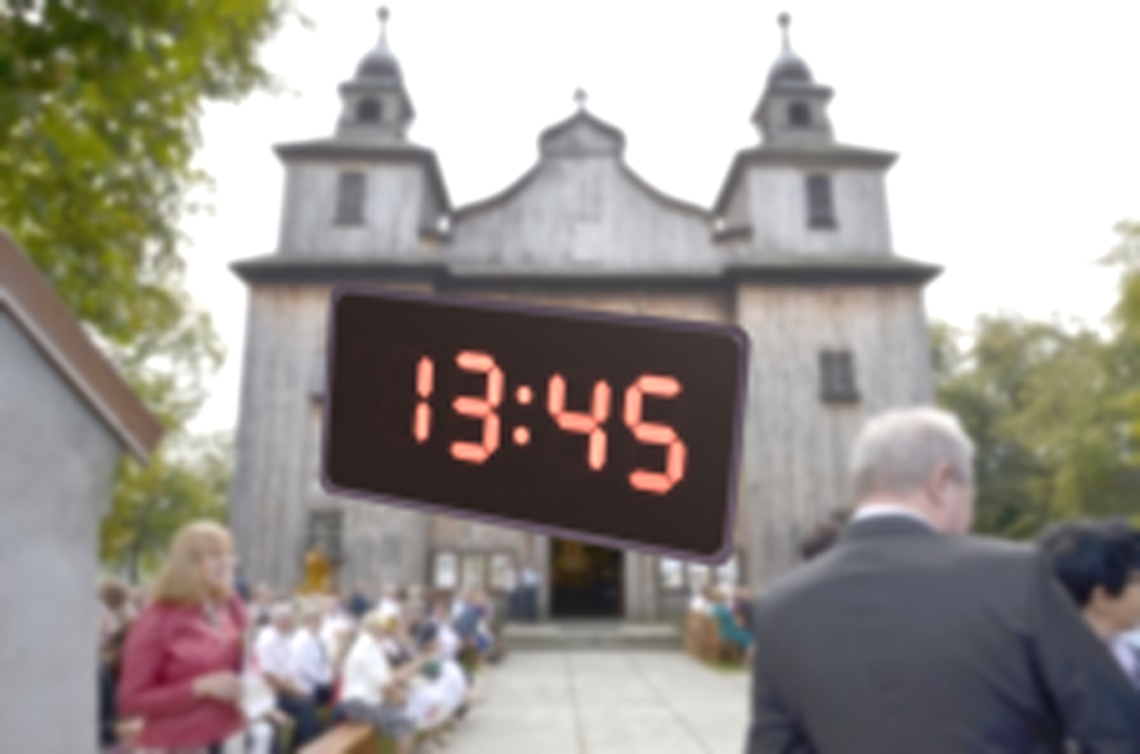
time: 13:45
